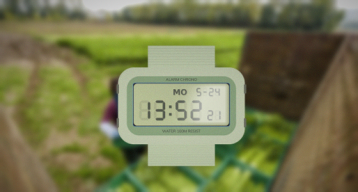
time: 13:52:21
